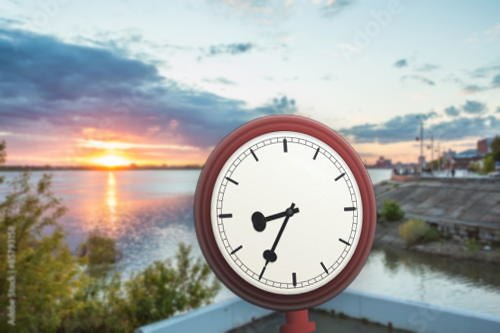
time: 8:35
